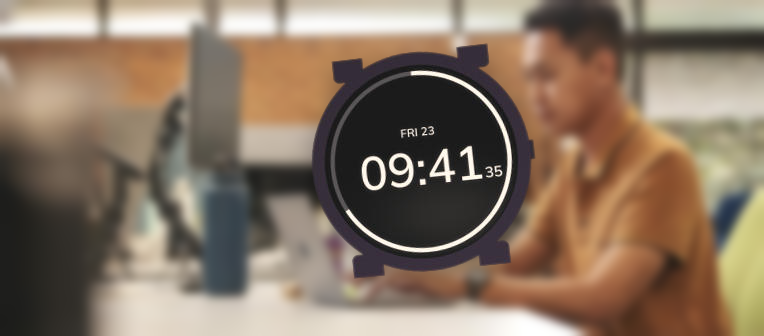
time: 9:41:35
